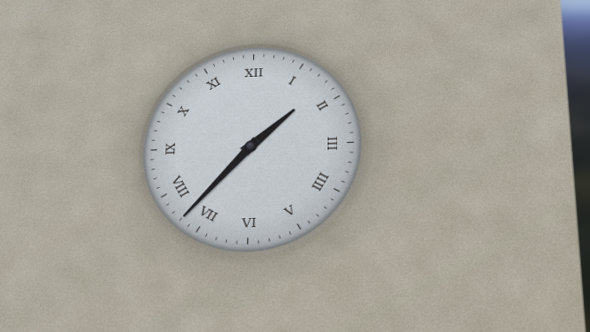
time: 1:37
